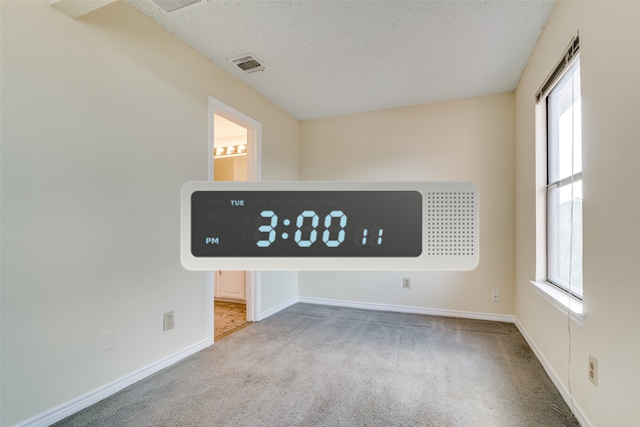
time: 3:00:11
